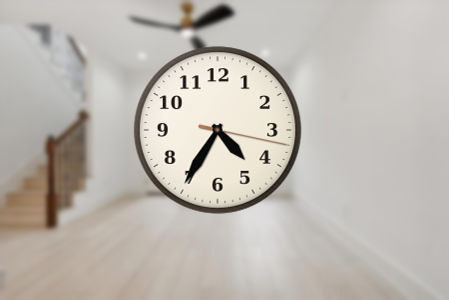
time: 4:35:17
